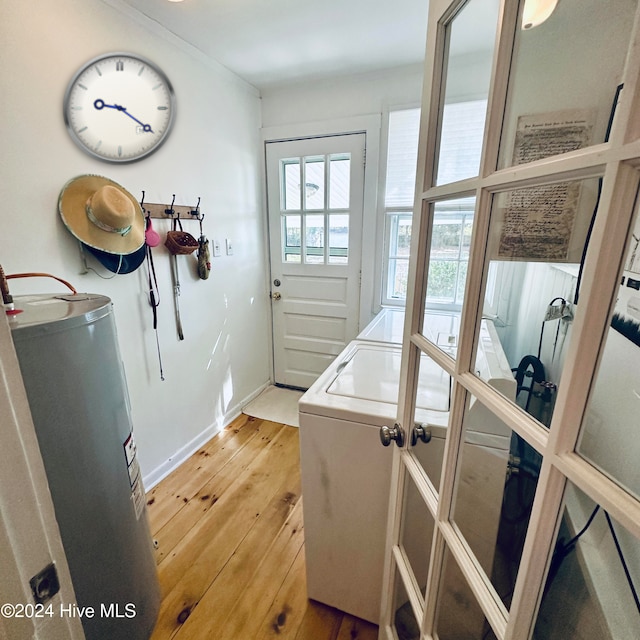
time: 9:21
